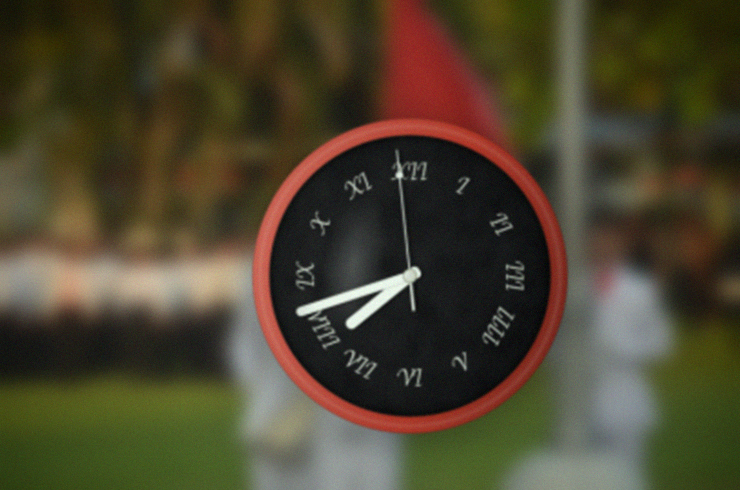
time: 7:41:59
